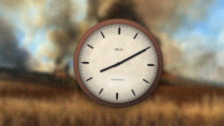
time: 8:10
